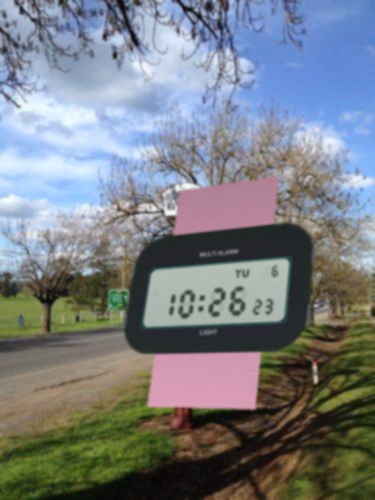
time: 10:26:23
